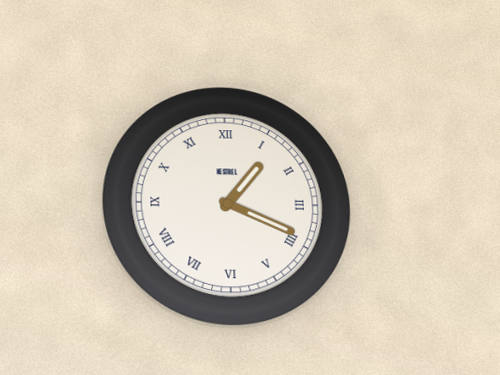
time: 1:19
